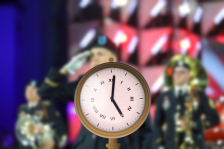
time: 5:01
